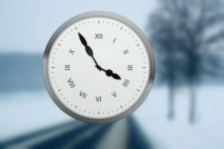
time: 3:55
